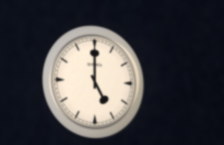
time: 5:00
